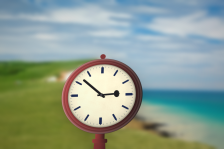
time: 2:52
